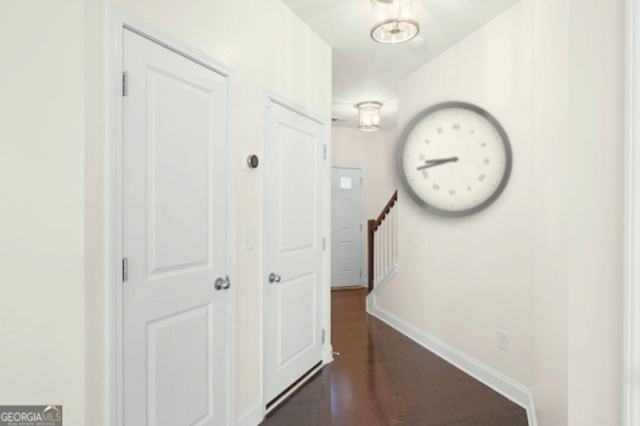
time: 8:42
